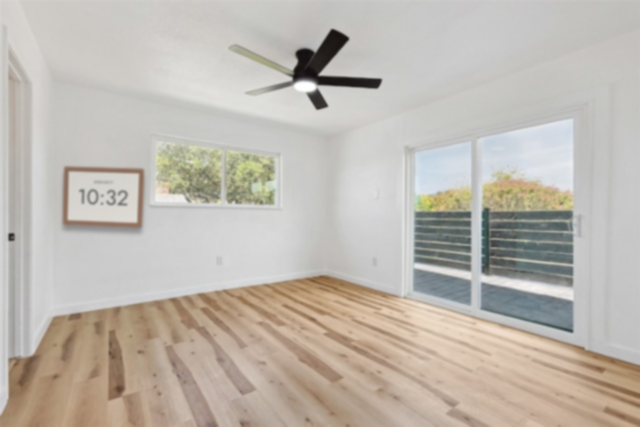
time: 10:32
